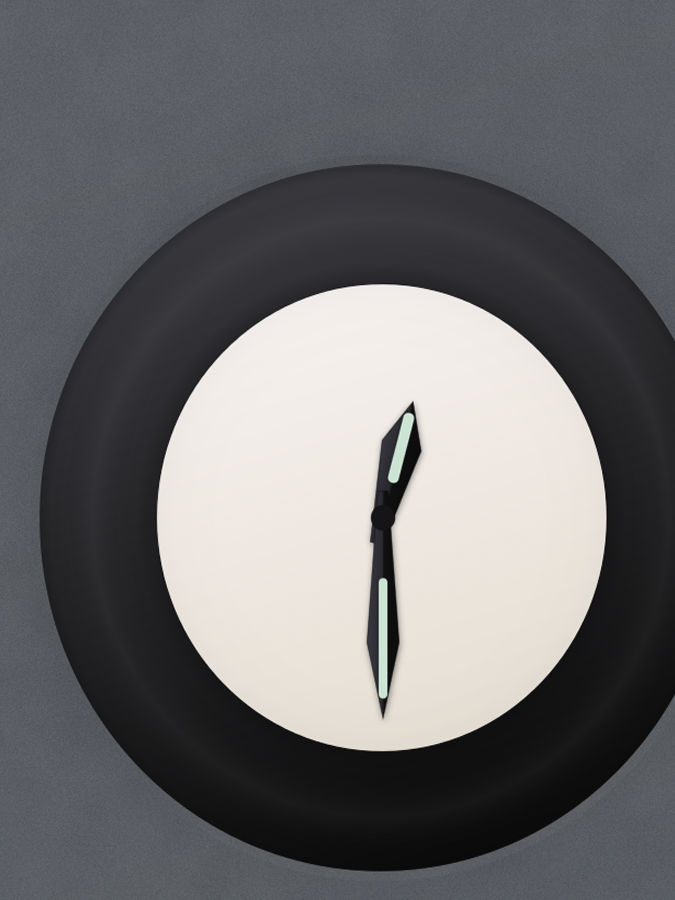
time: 12:30
